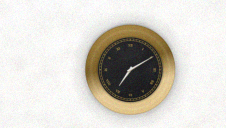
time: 7:10
